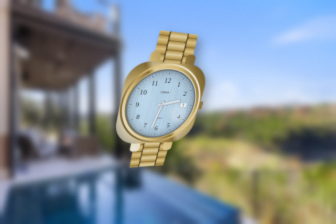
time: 2:32
